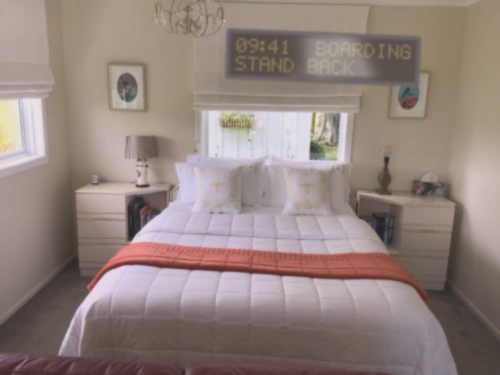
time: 9:41
